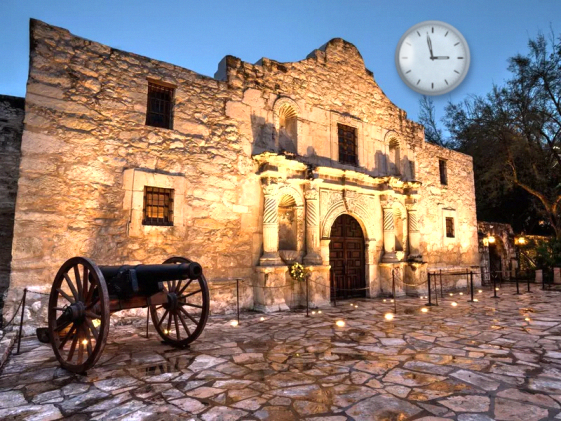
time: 2:58
